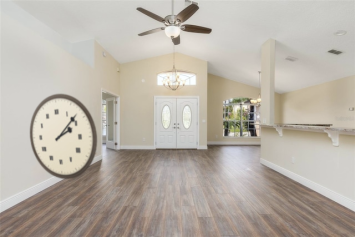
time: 2:08
